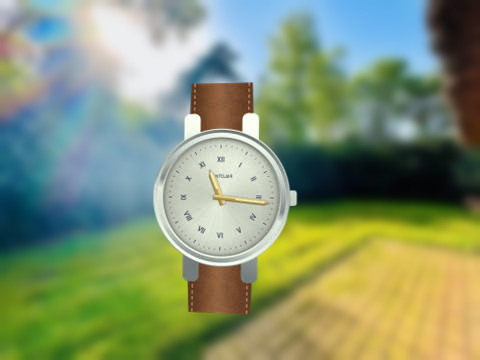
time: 11:16
